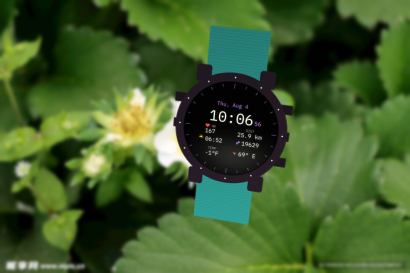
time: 10:06
